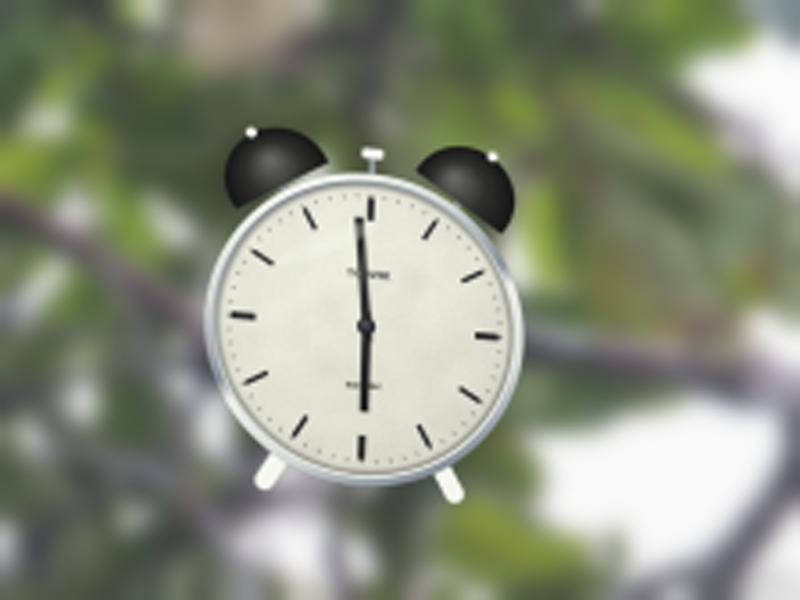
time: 5:59
